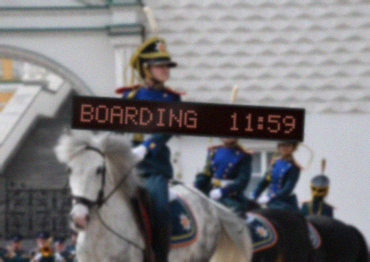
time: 11:59
